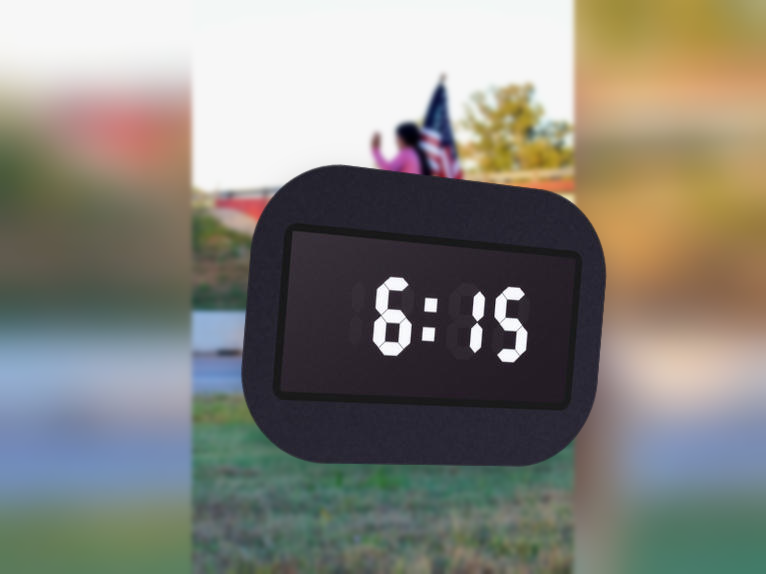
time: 6:15
